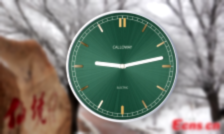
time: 9:13
